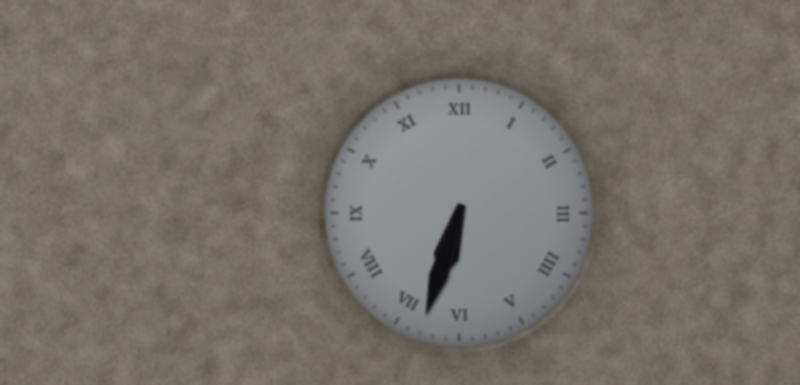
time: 6:33
